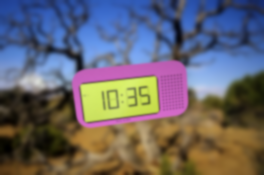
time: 10:35
